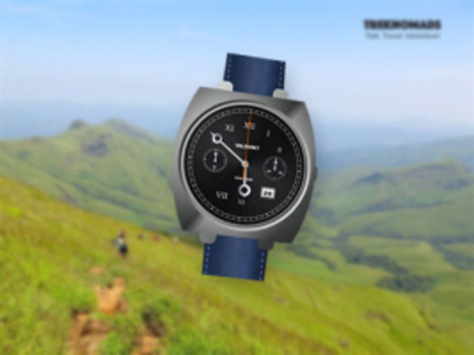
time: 5:51
